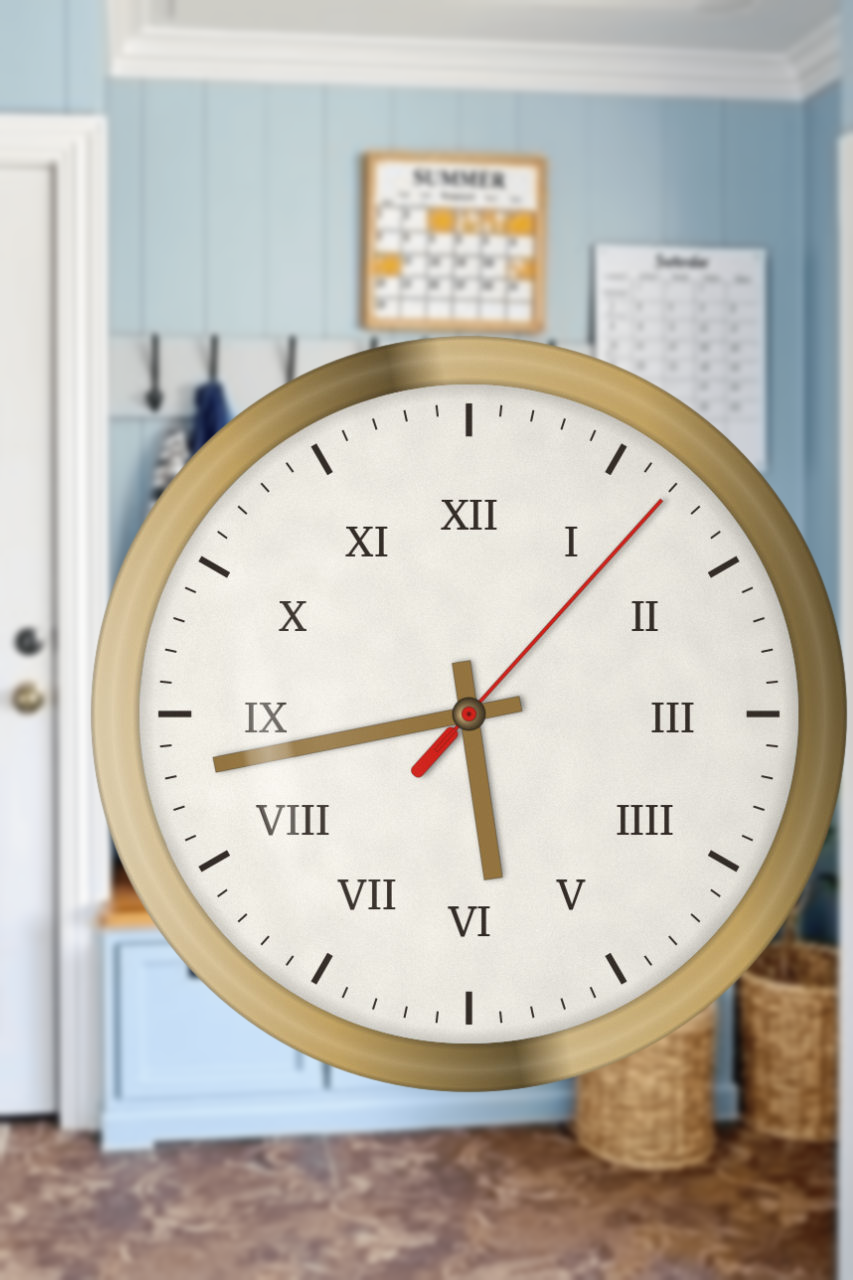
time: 5:43:07
